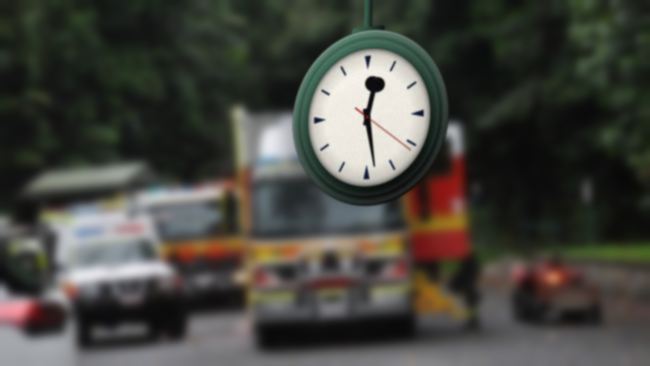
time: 12:28:21
